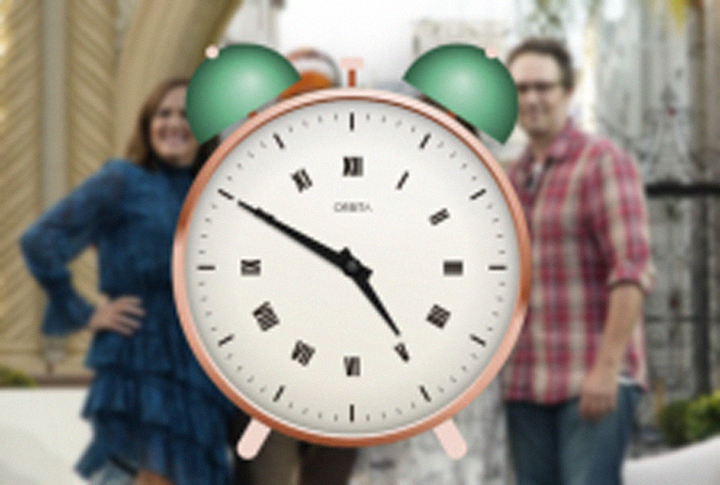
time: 4:50
